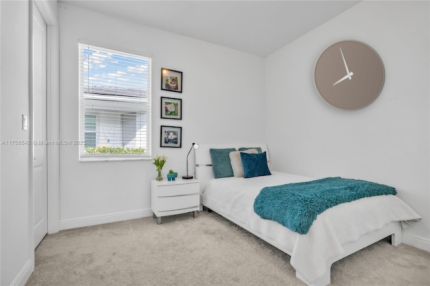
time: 7:57
